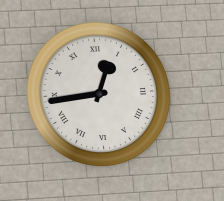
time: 12:44
